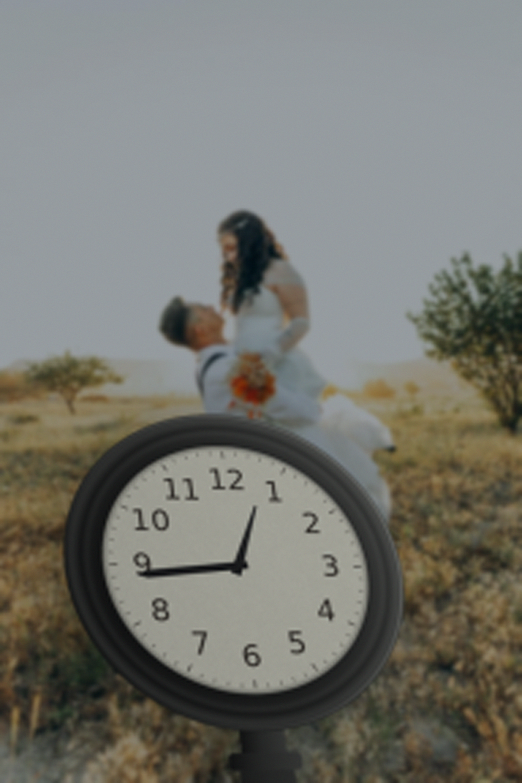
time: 12:44
